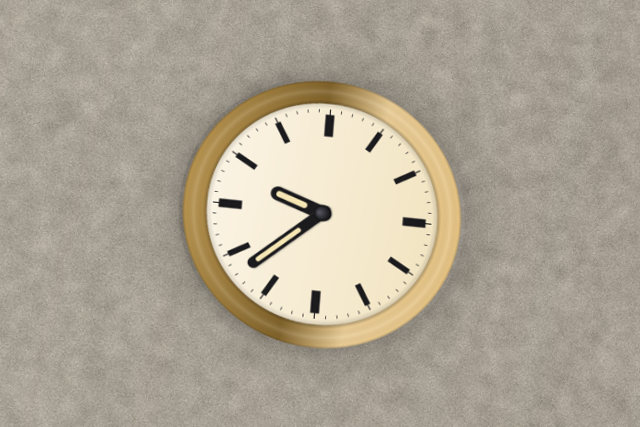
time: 9:38
